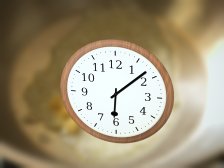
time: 6:08
